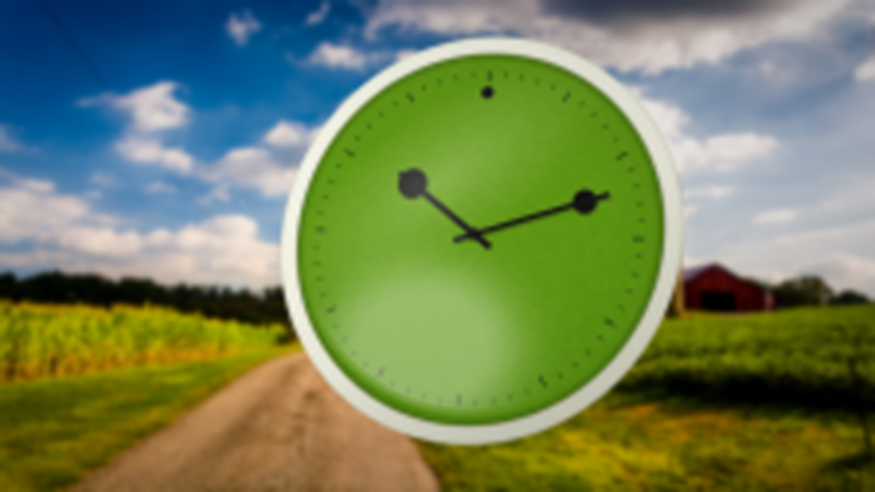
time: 10:12
